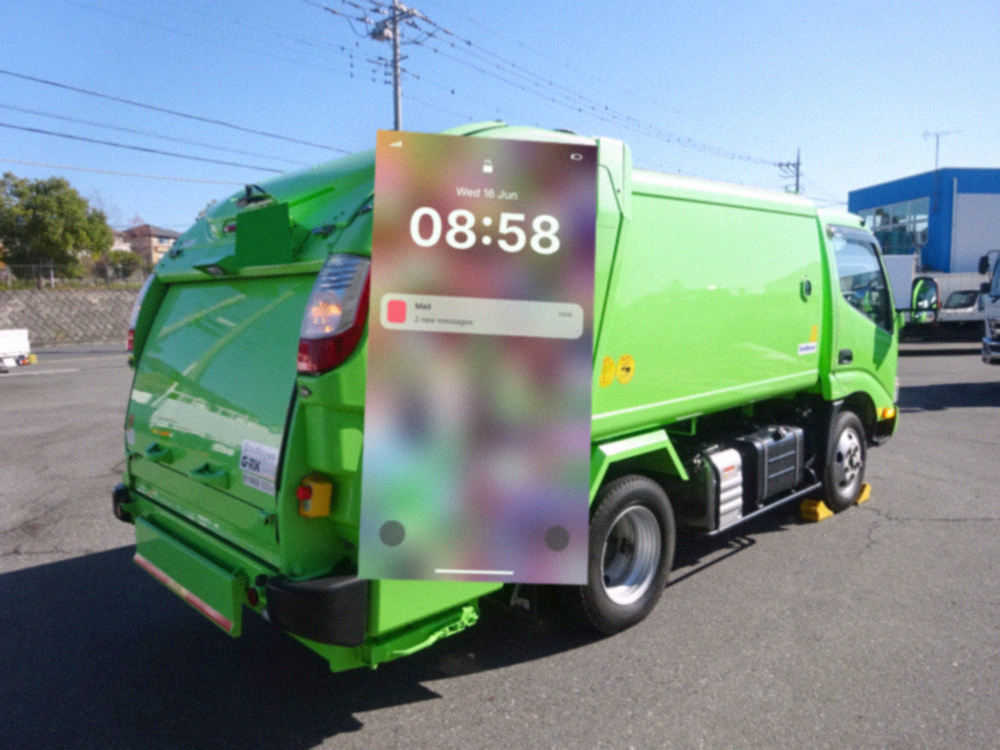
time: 8:58
